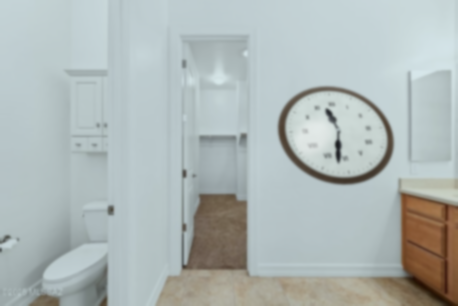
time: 11:32
